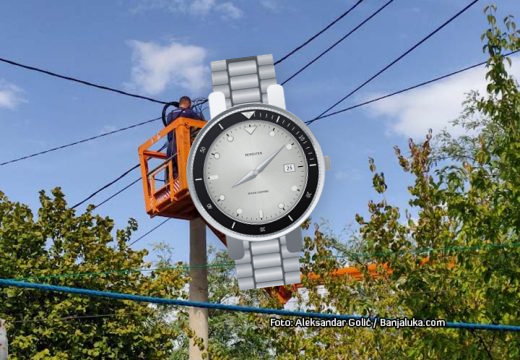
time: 8:09
